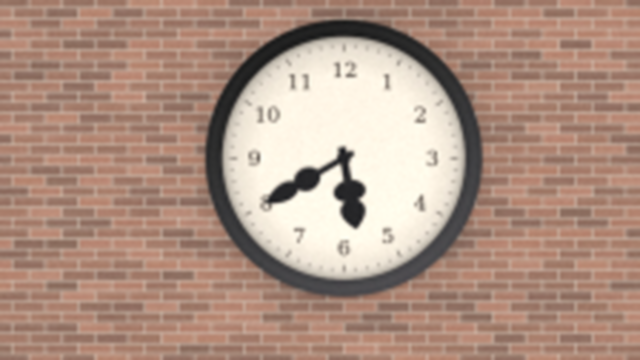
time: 5:40
